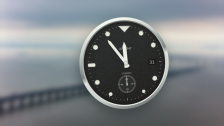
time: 11:54
